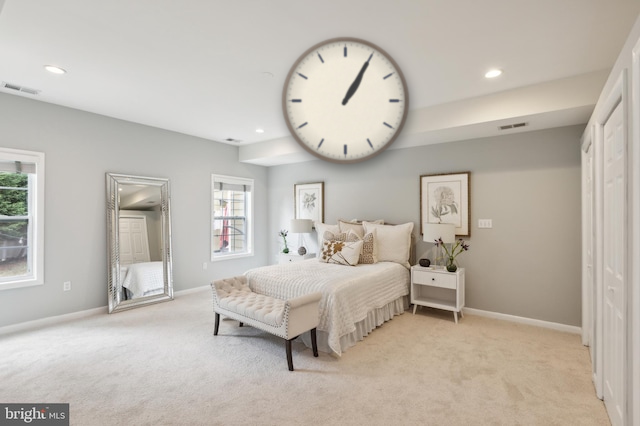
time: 1:05
